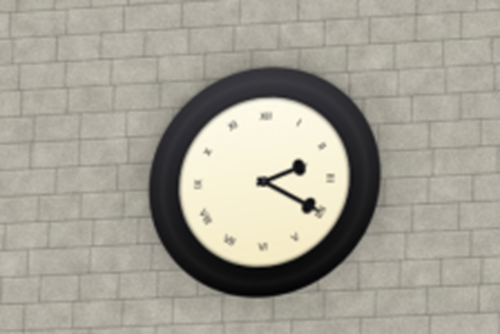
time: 2:20
